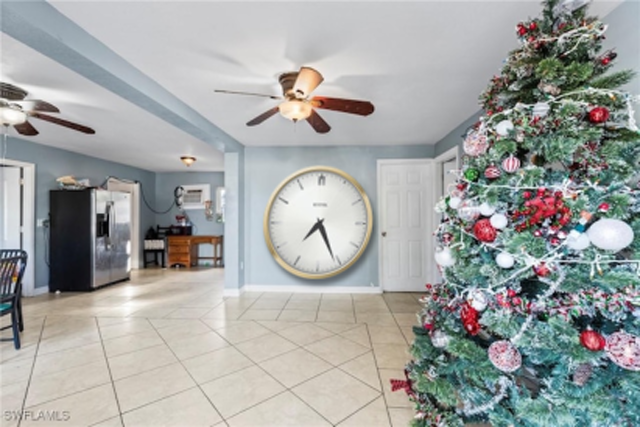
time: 7:26
